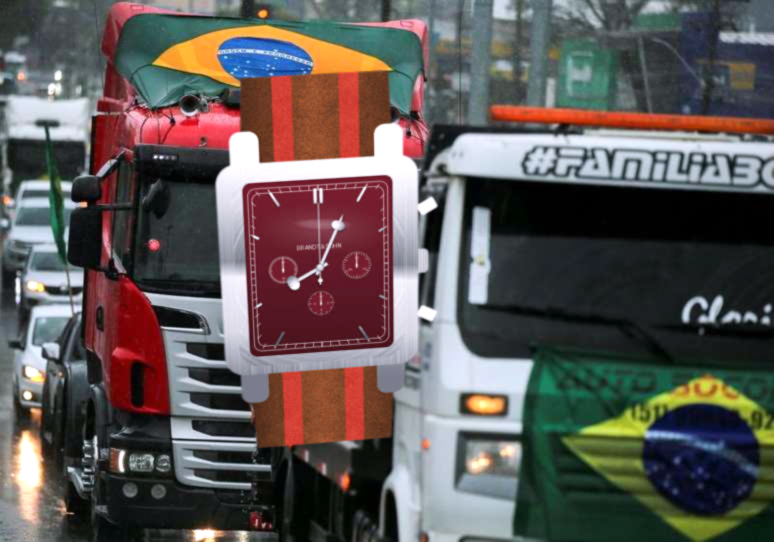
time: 8:04
